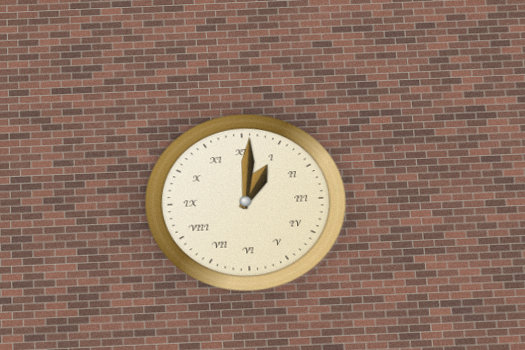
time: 1:01
